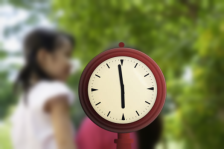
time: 5:59
